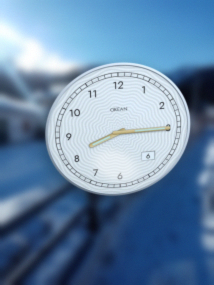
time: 8:15
